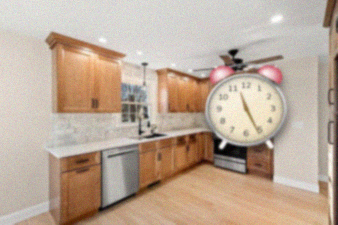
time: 11:26
